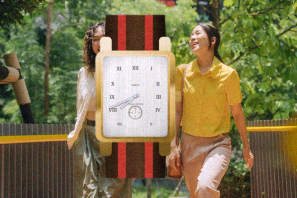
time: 7:41
